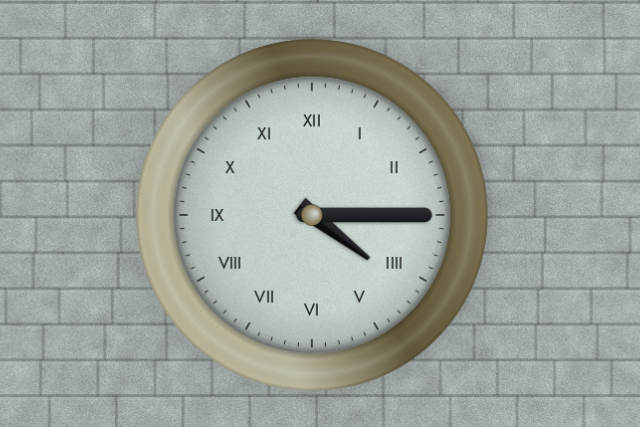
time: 4:15
